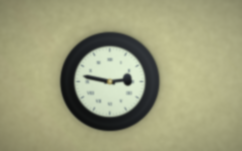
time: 2:47
